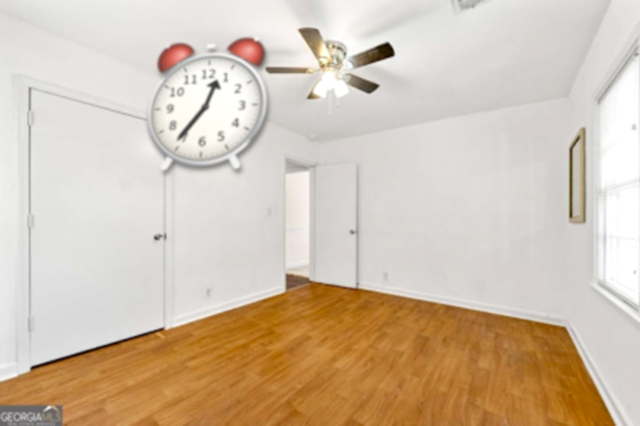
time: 12:36
